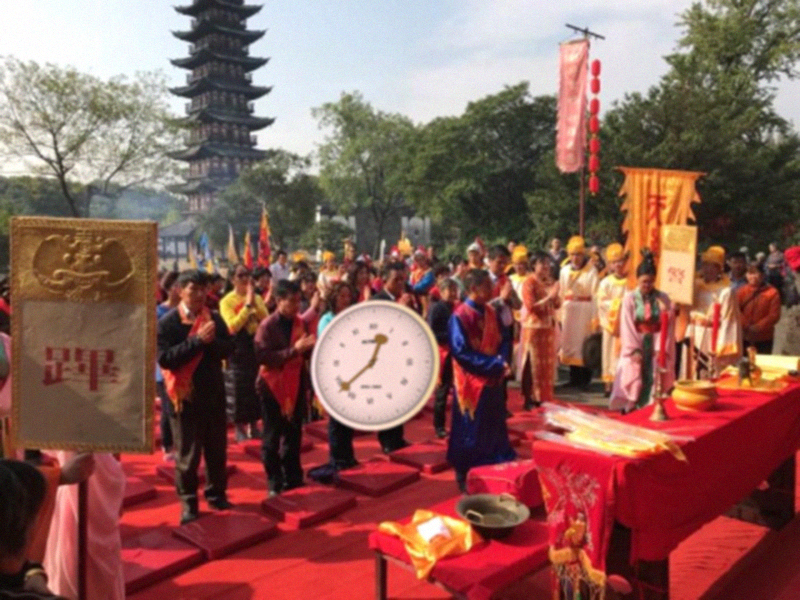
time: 12:38
